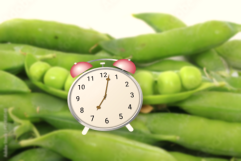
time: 7:02
